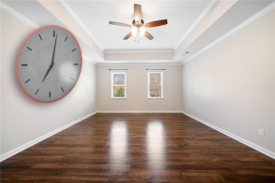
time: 7:01
